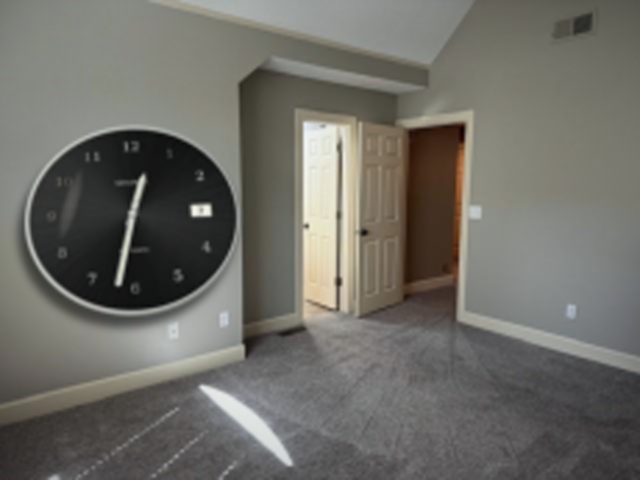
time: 12:32
